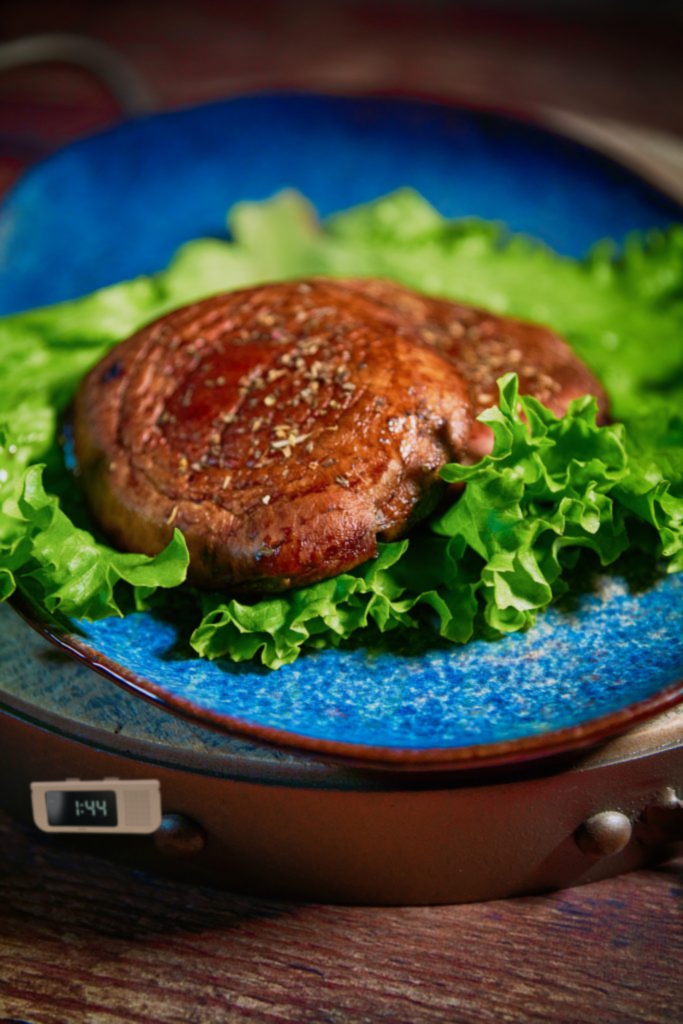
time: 1:44
